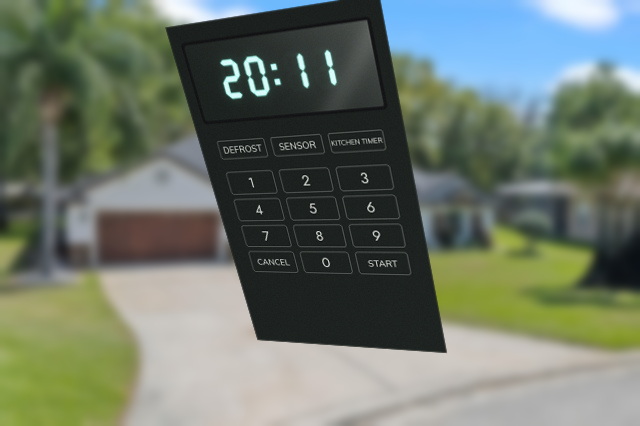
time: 20:11
